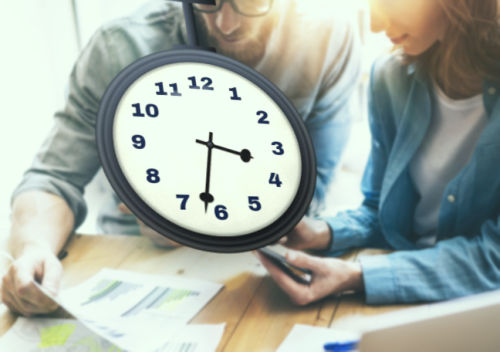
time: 3:32
